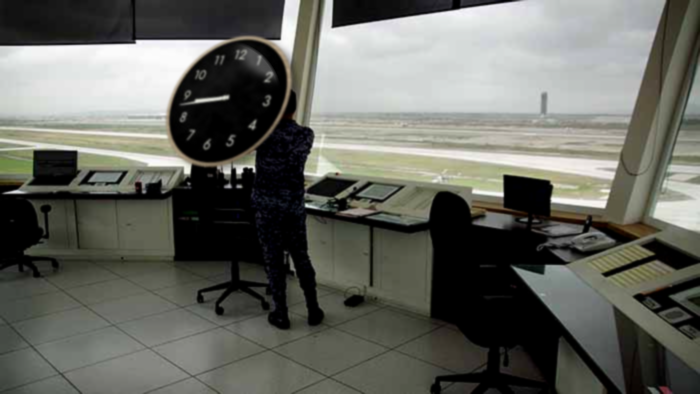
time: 8:43
